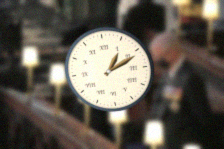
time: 1:11
